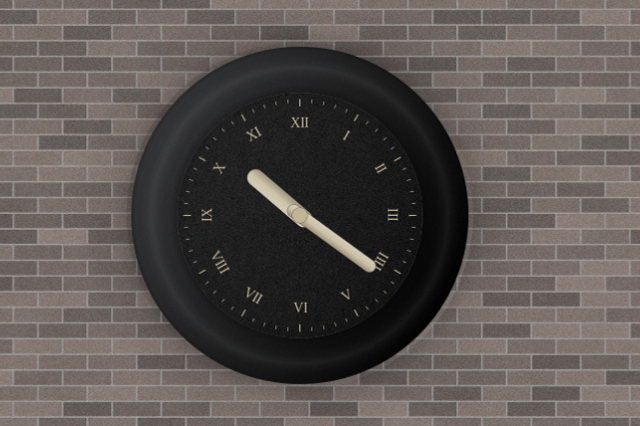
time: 10:21
